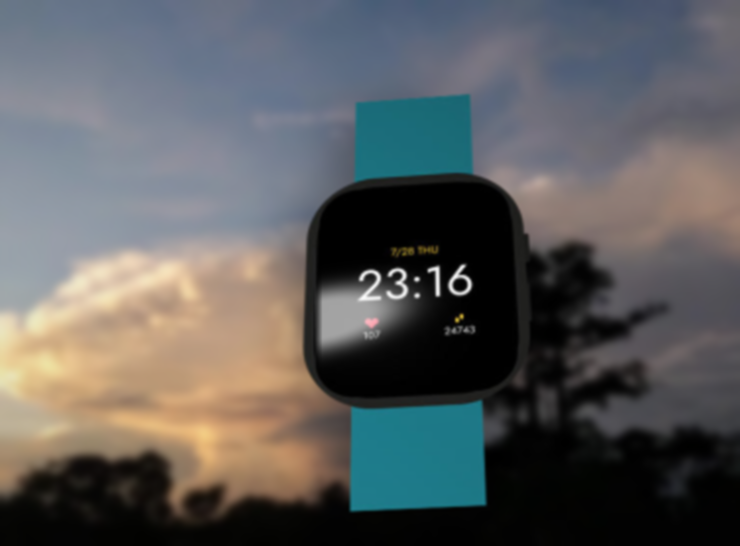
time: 23:16
